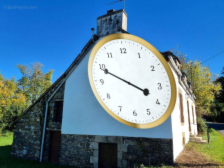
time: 3:49
